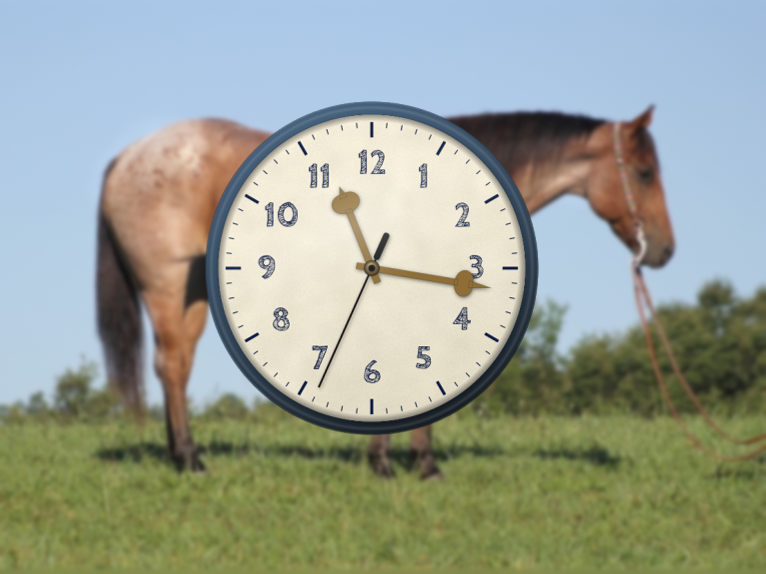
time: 11:16:34
